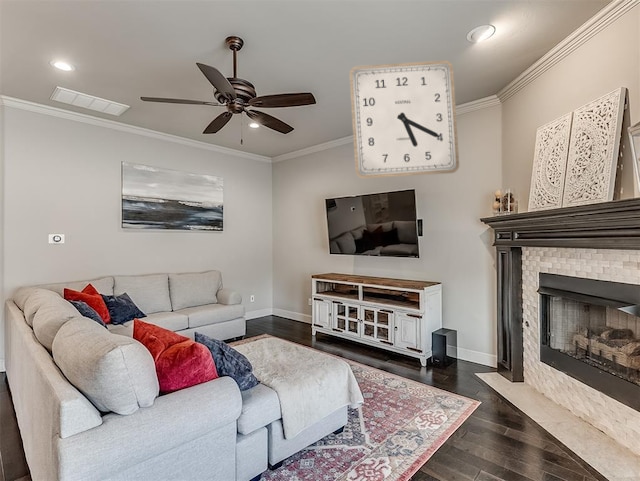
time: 5:20
